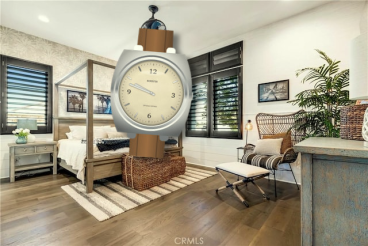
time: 9:48
